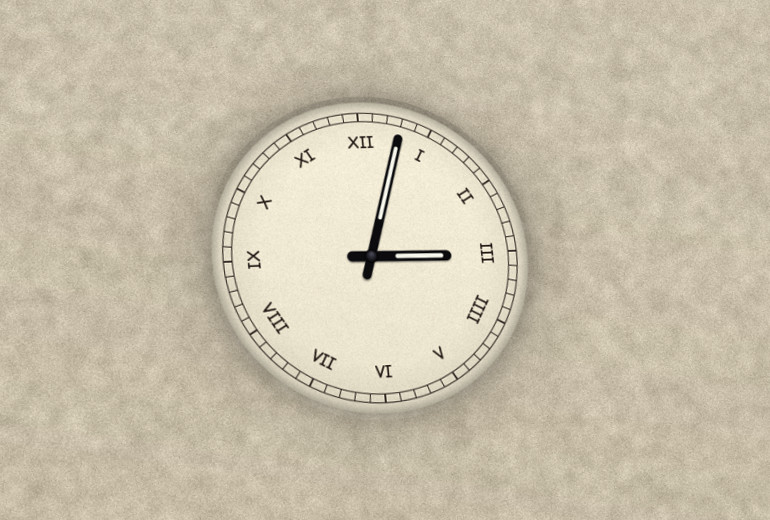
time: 3:03
